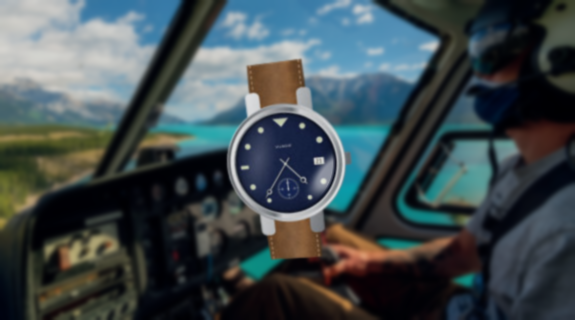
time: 4:36
